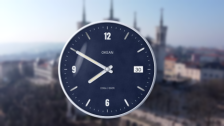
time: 7:50
